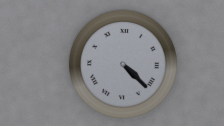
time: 4:22
